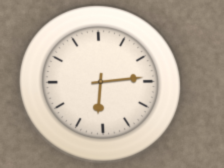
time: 6:14
